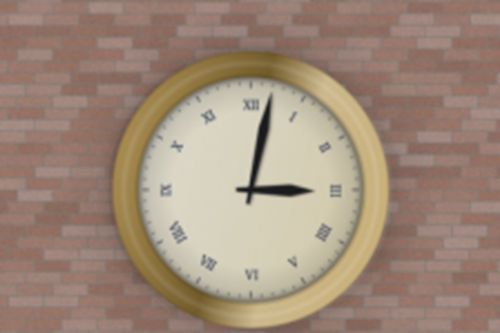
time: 3:02
